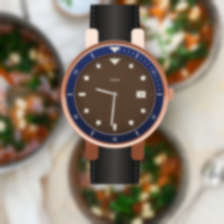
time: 9:31
